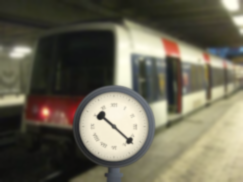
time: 10:22
